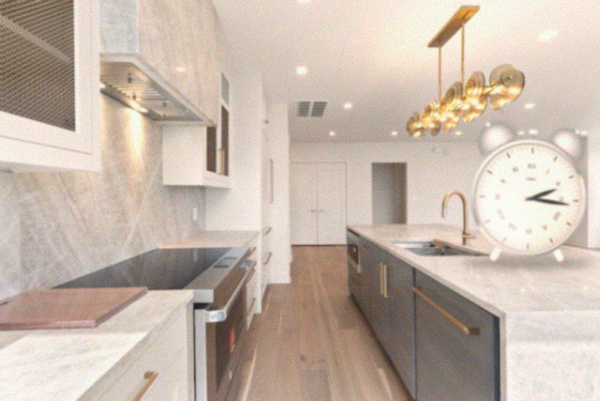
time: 2:16
